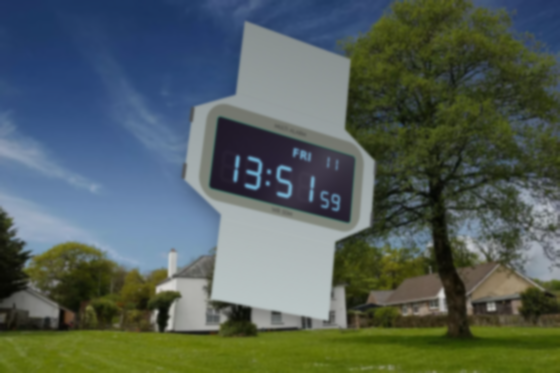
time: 13:51:59
